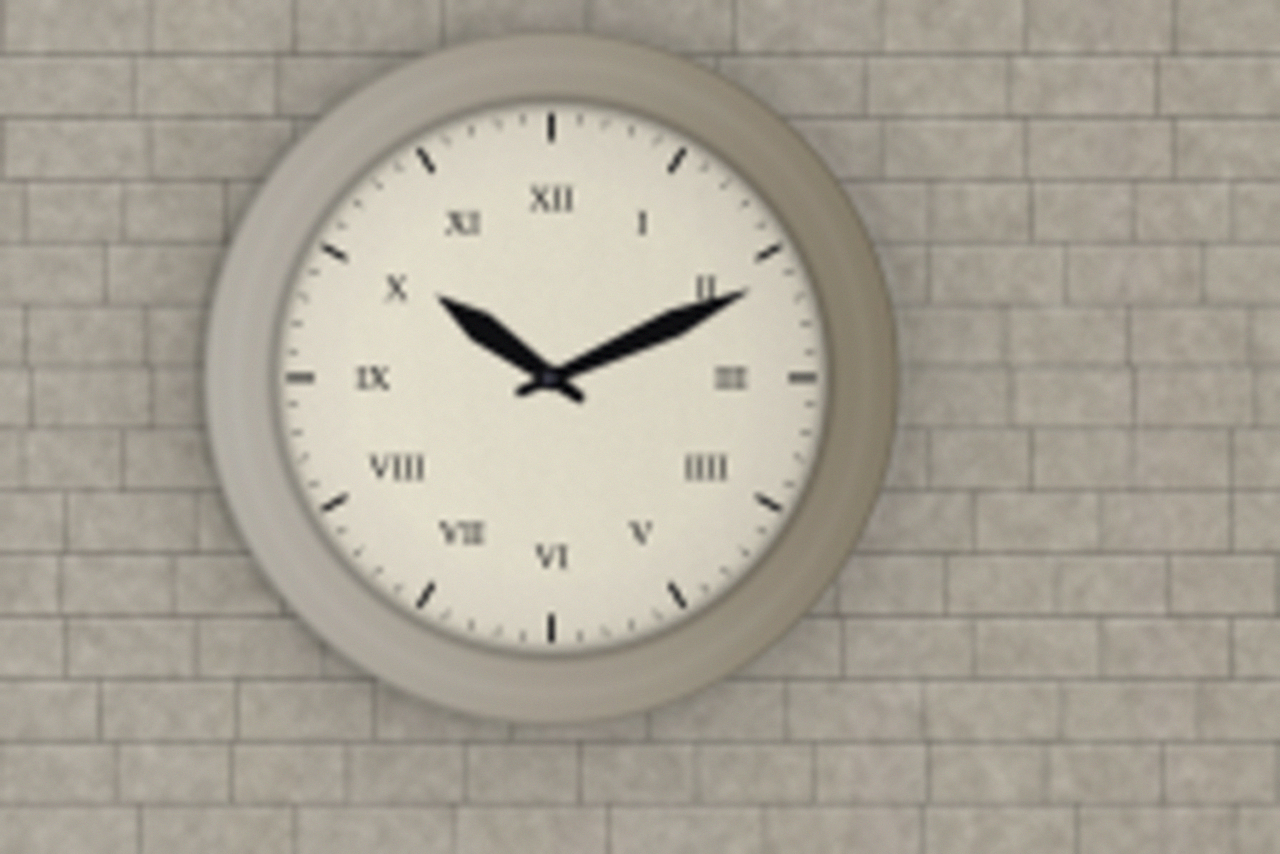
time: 10:11
